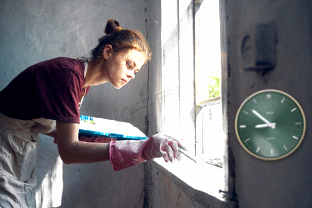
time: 8:52
